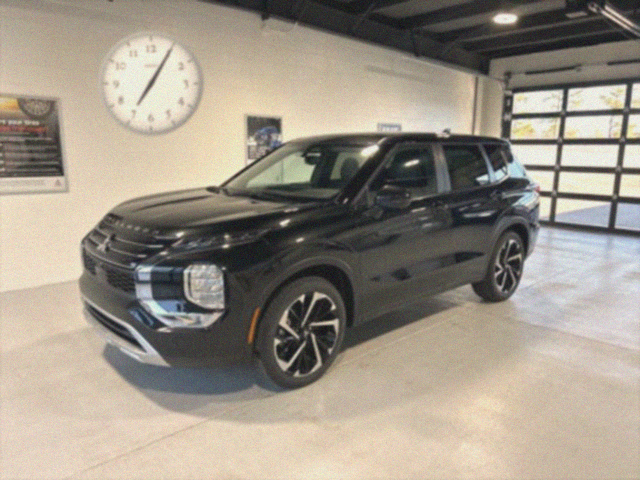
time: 7:05
